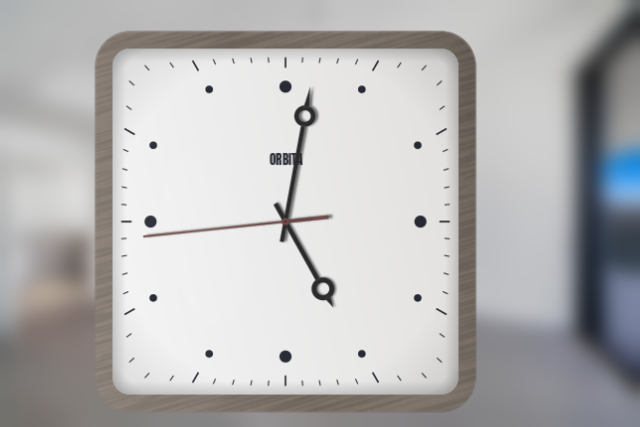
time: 5:01:44
